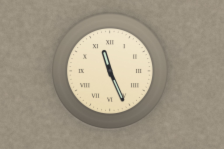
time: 11:26
